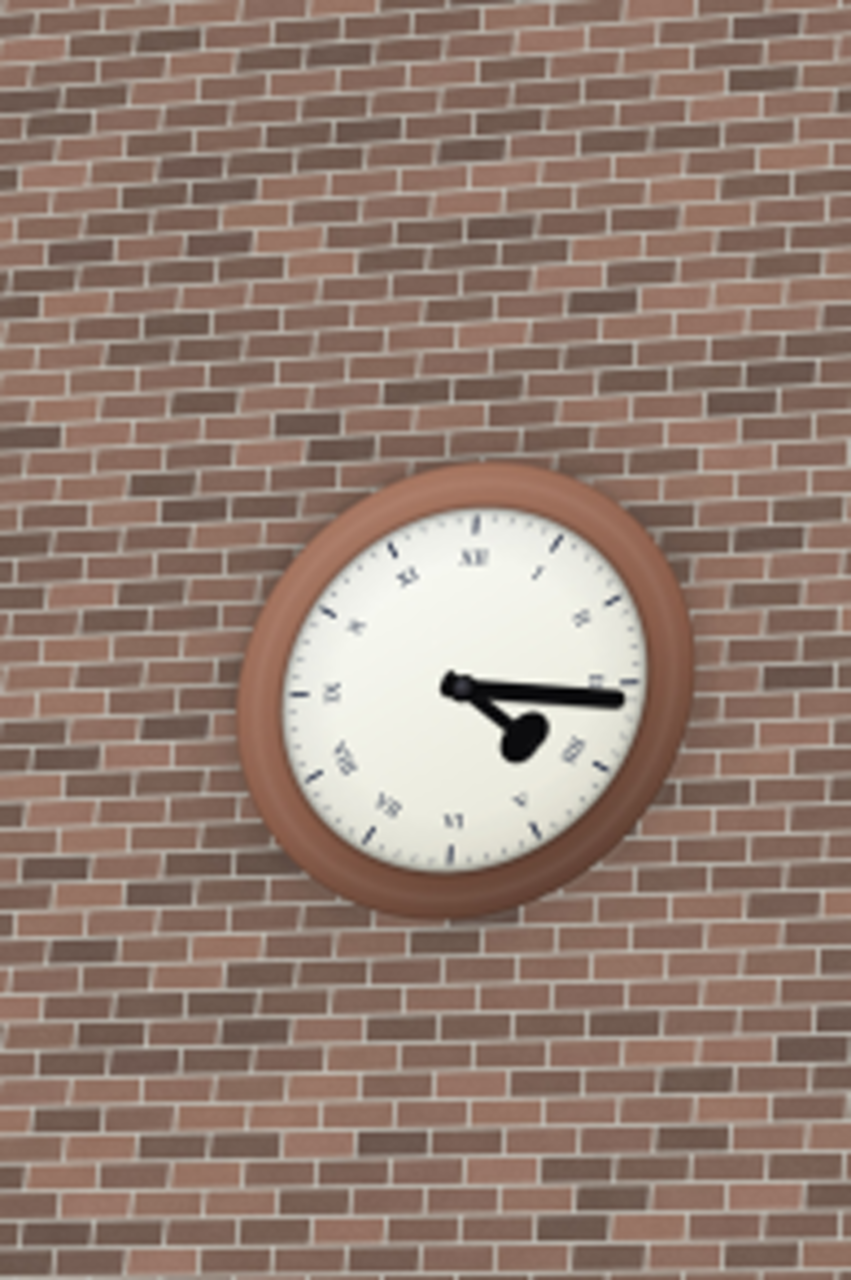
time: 4:16
